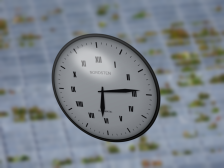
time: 6:14
